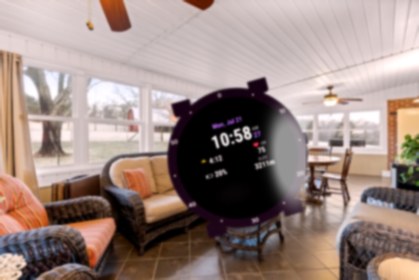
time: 10:58
